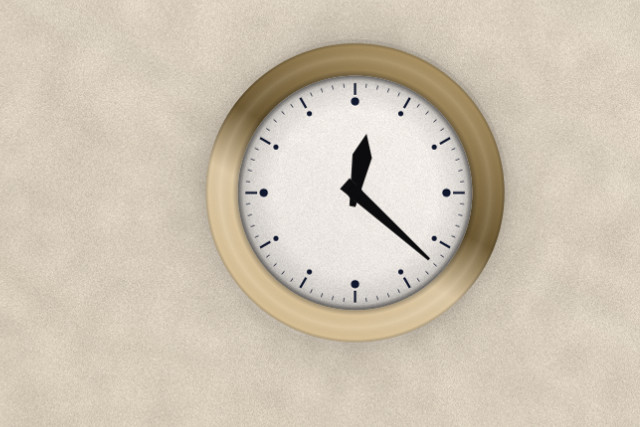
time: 12:22
